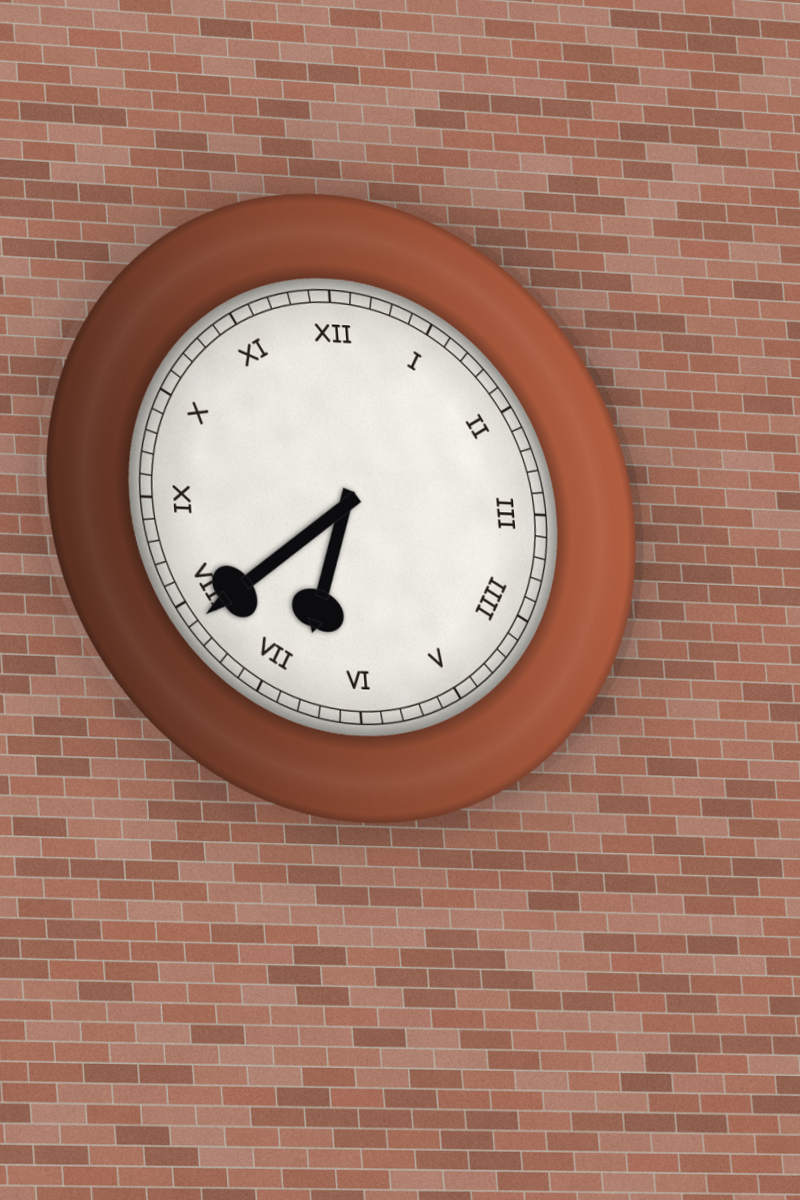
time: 6:39
